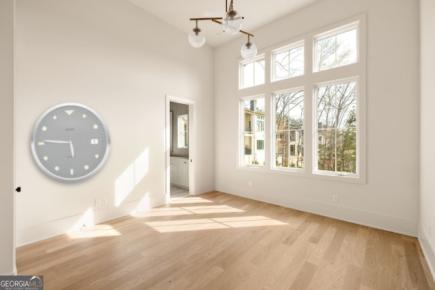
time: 5:46
